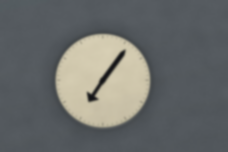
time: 7:06
